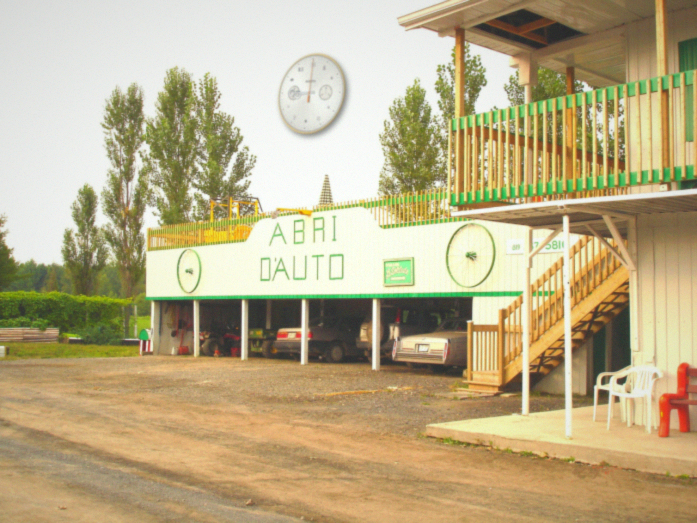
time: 8:45
